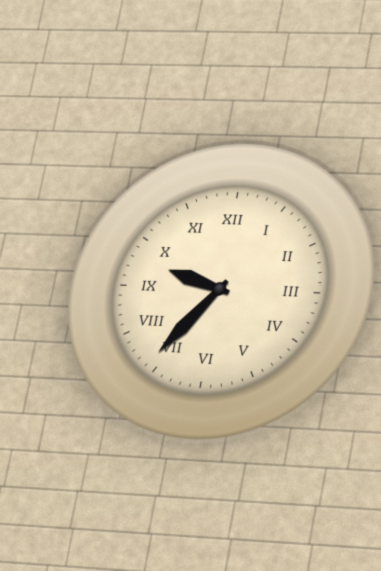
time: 9:36
